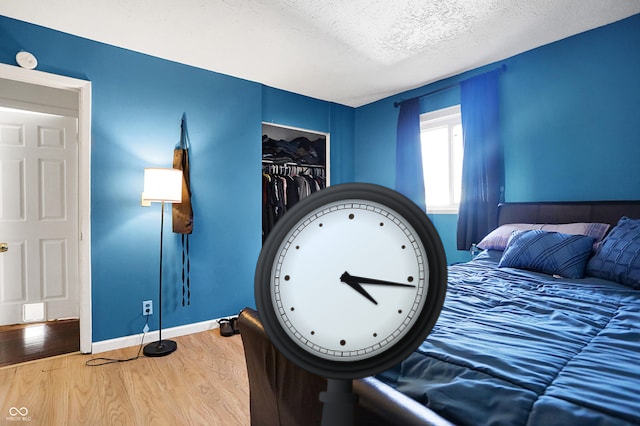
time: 4:16
